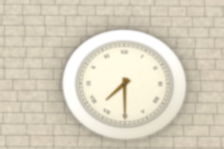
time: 7:30
